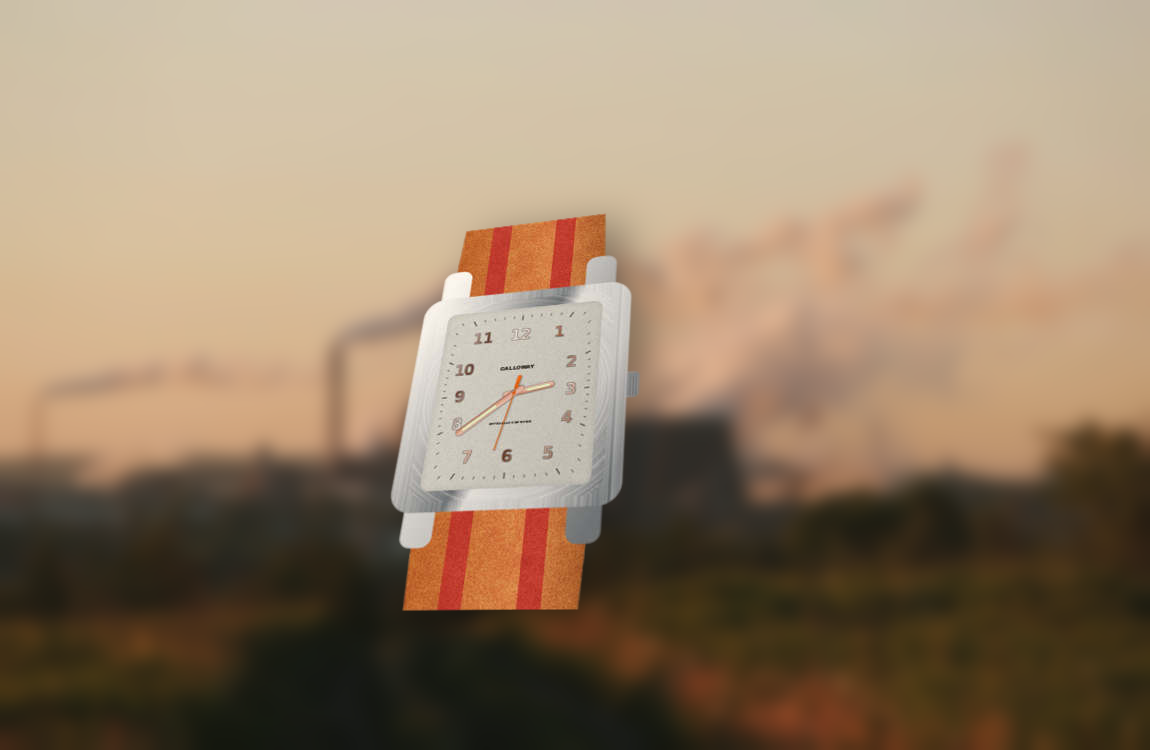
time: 2:38:32
